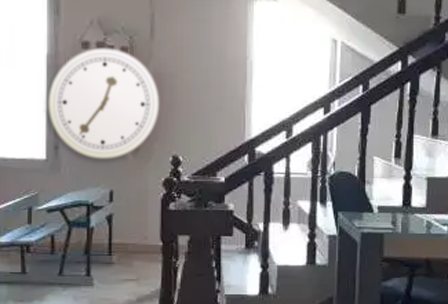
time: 12:36
